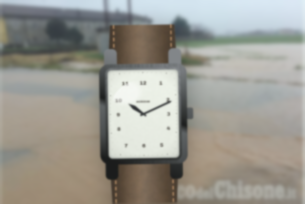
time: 10:11
